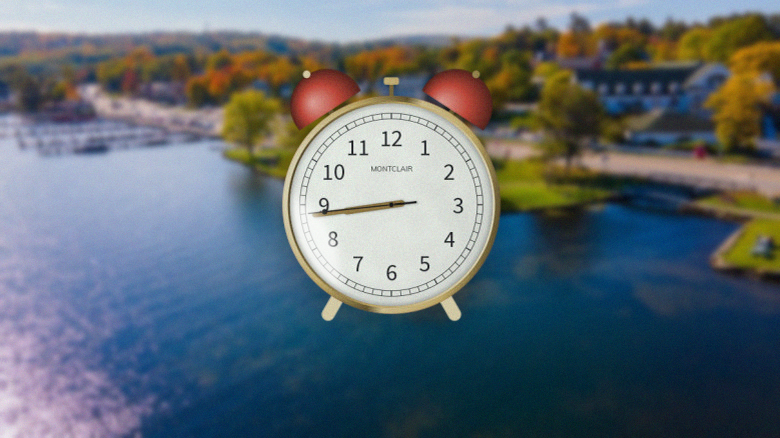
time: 8:43:44
